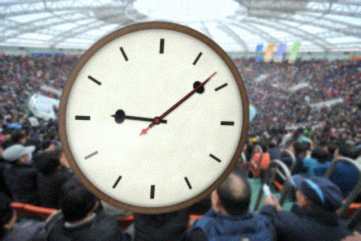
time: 9:08:08
